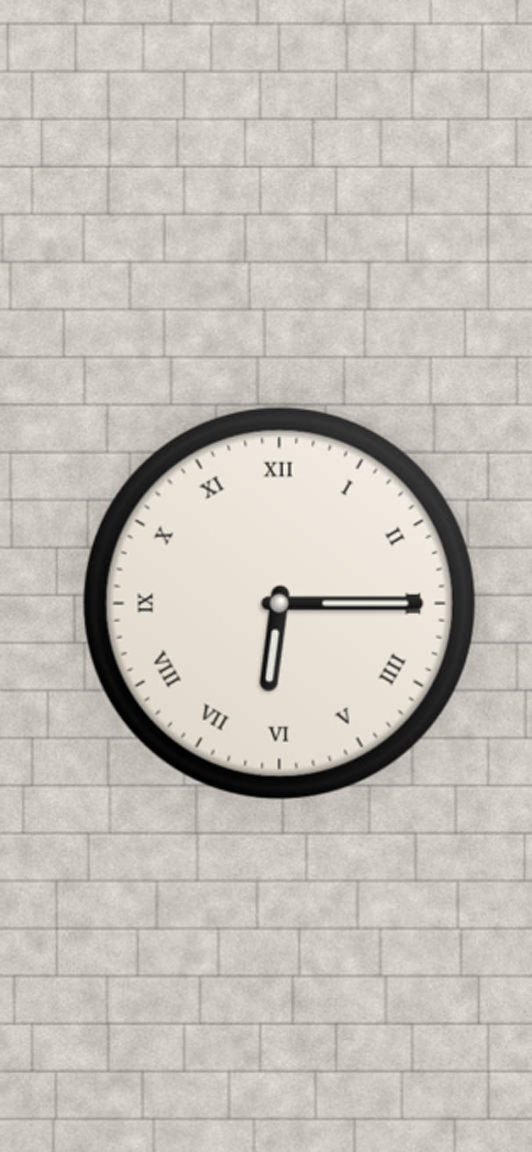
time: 6:15
